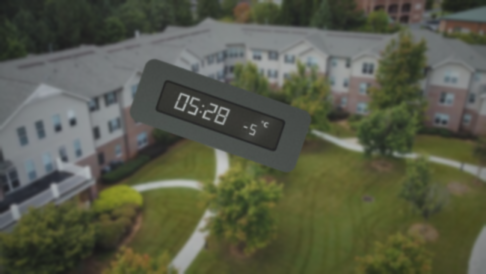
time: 5:28
